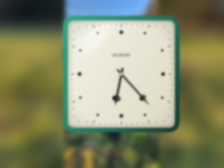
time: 6:23
